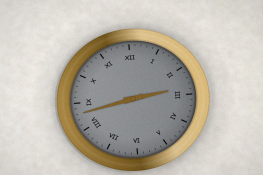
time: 2:43
